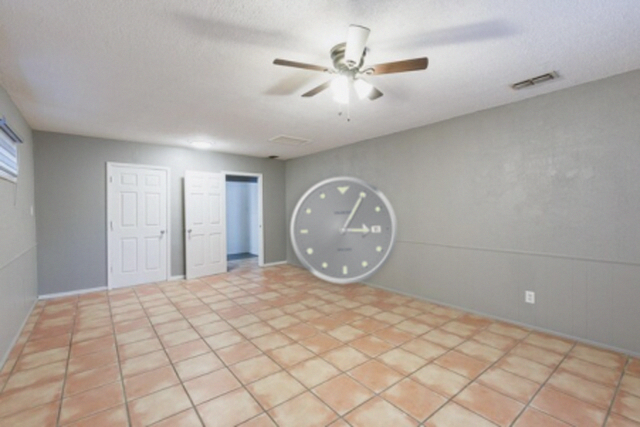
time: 3:05
